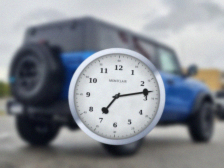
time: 7:13
